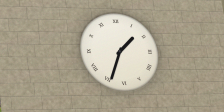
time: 1:34
